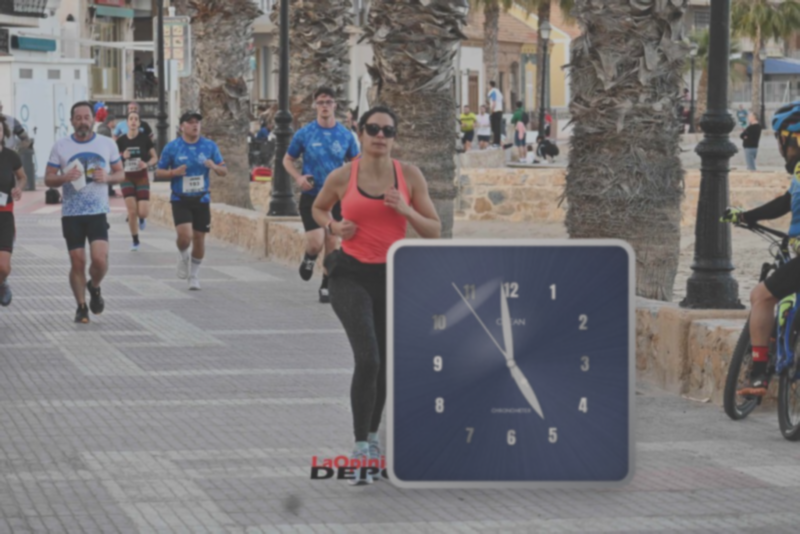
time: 4:58:54
